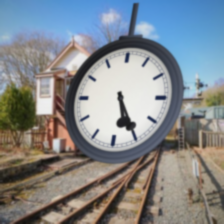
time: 5:25
